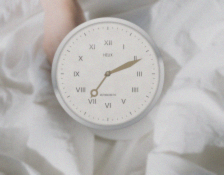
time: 7:11
